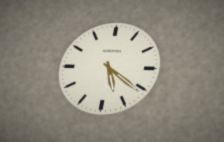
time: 5:21
